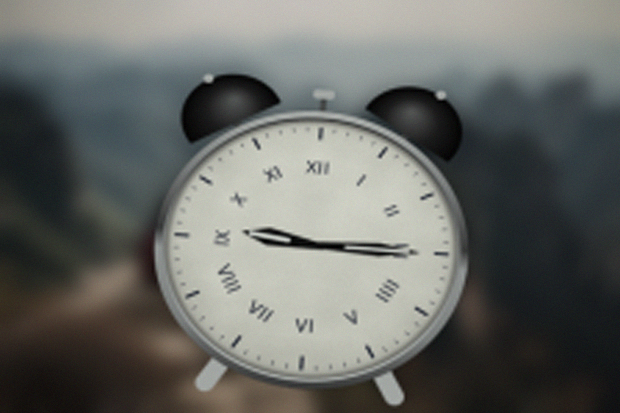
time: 9:15
